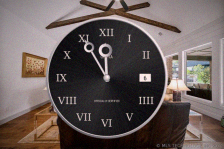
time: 11:55
